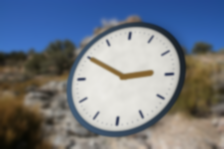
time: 2:50
